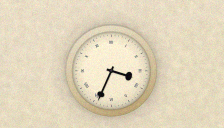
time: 3:34
